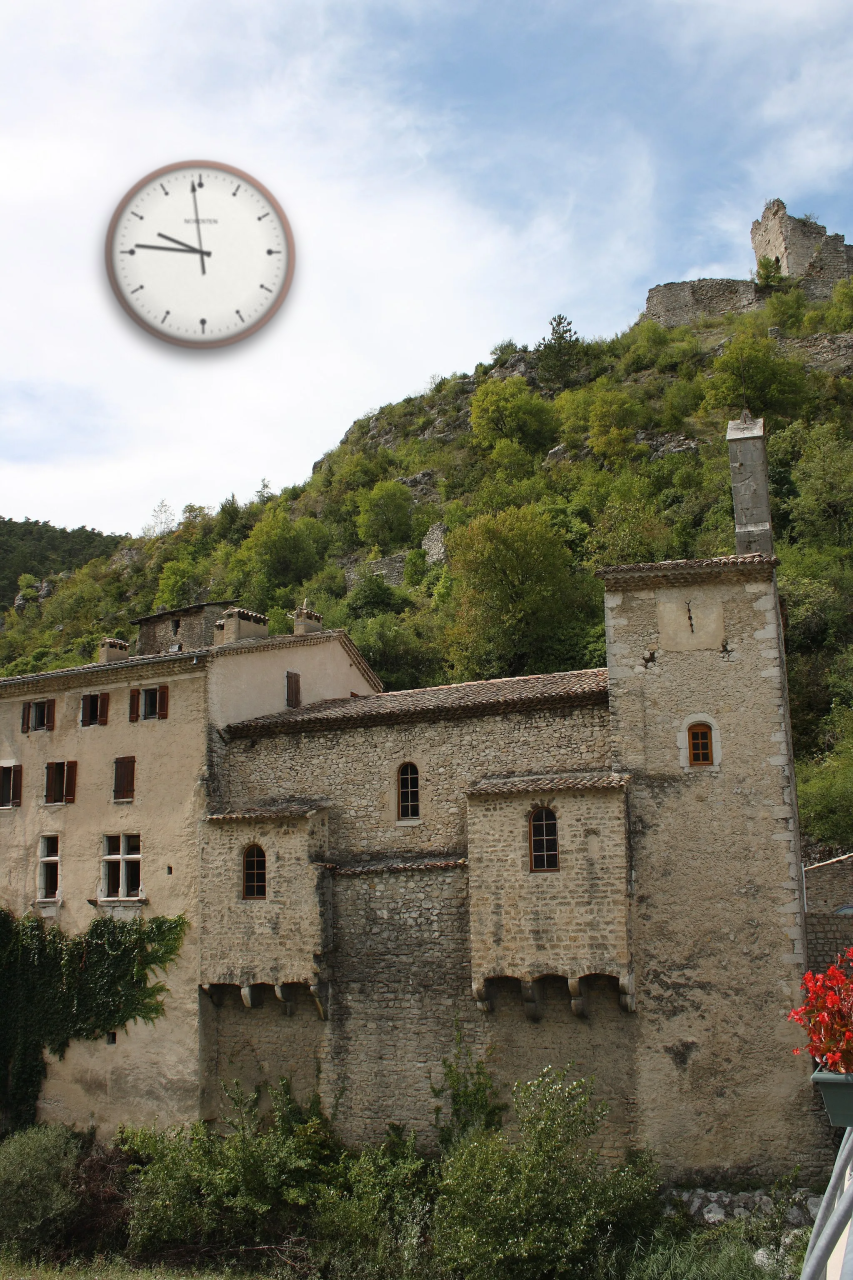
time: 9:45:59
